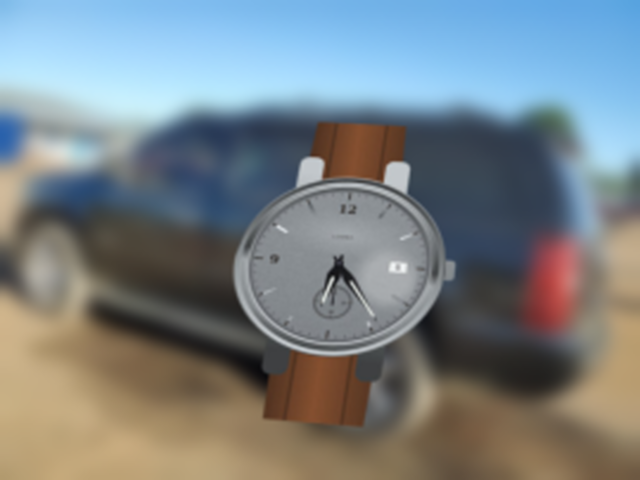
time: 6:24
